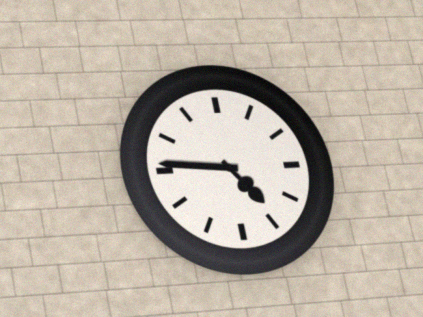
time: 4:46
